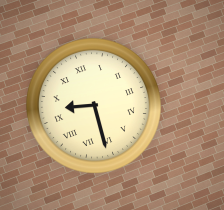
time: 9:31
